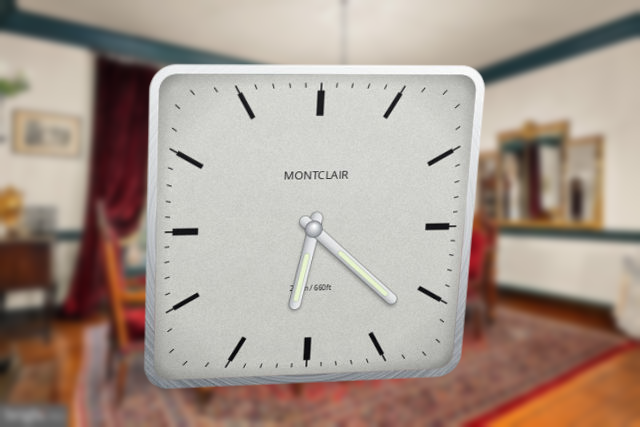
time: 6:22
